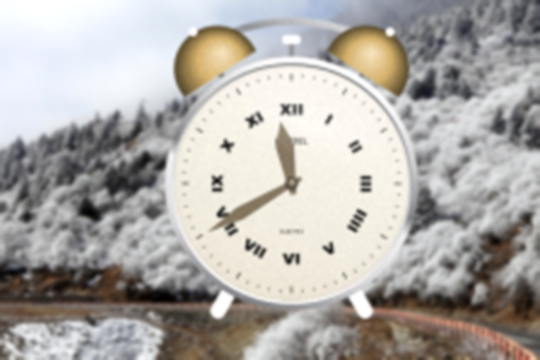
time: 11:40
